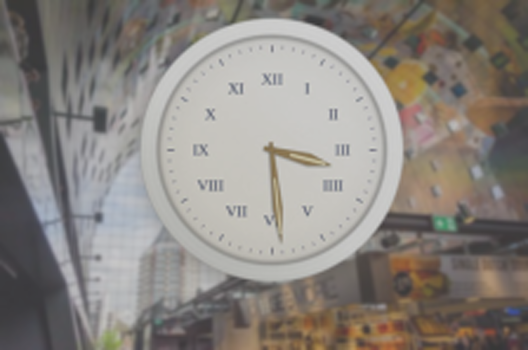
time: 3:29
